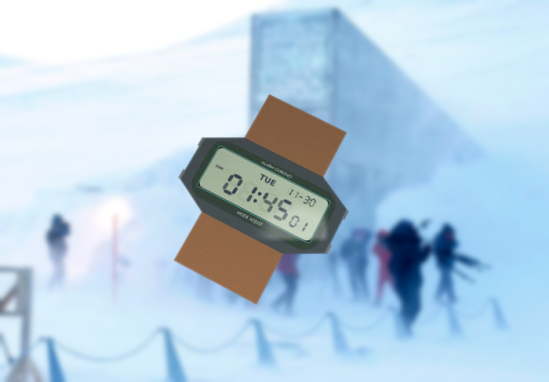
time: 1:45:01
